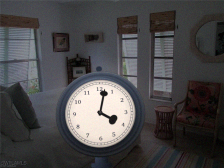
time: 4:02
